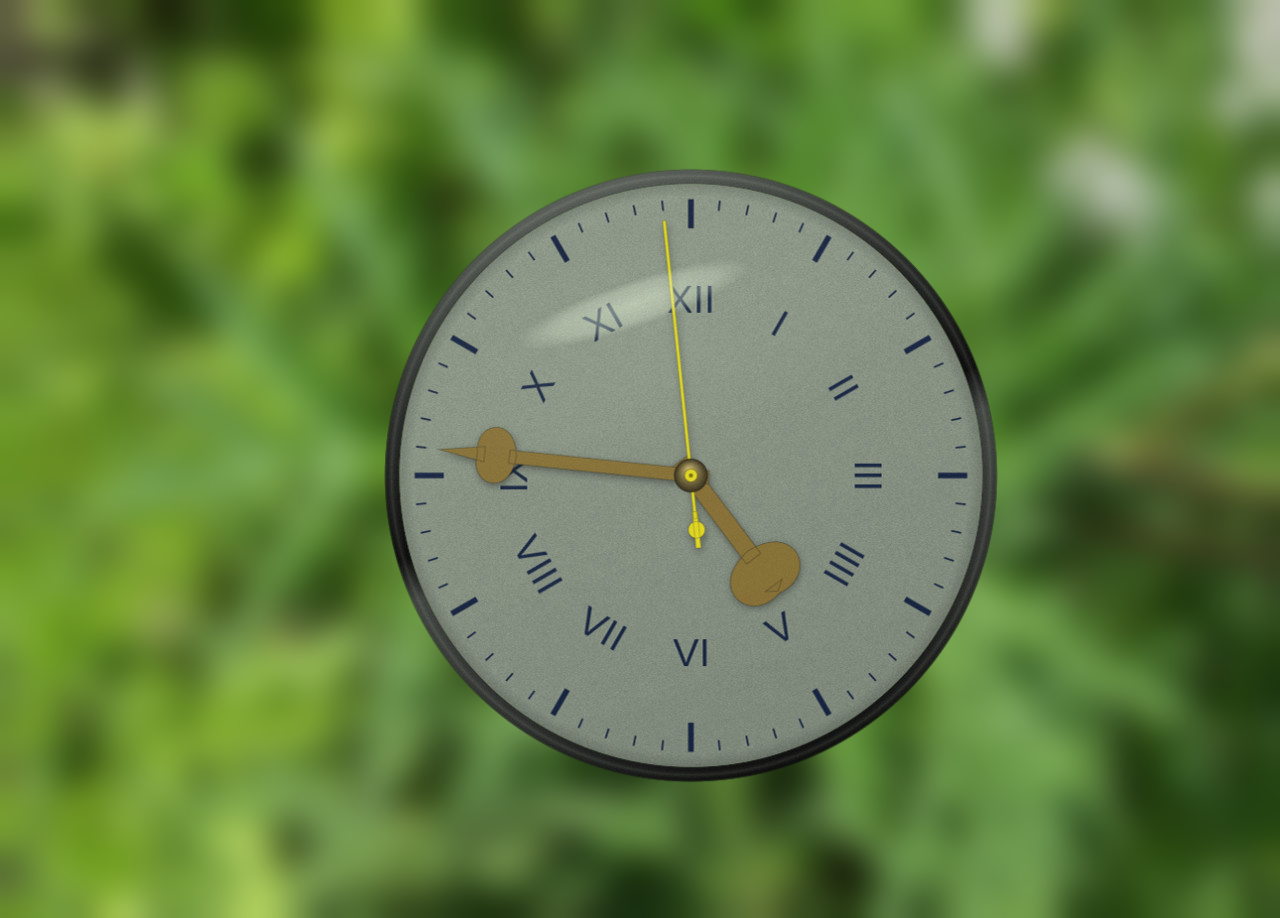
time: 4:45:59
